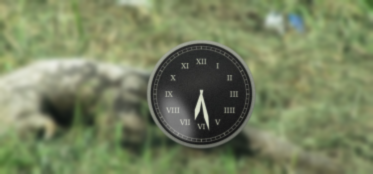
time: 6:28
